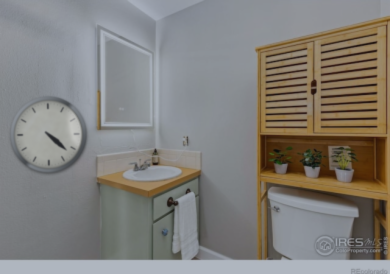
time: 4:22
